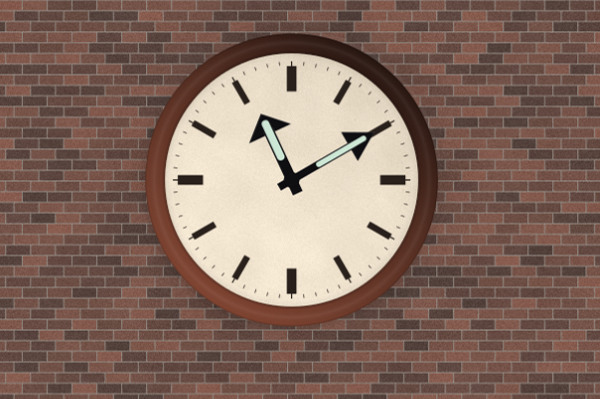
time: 11:10
